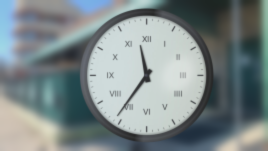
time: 11:36
